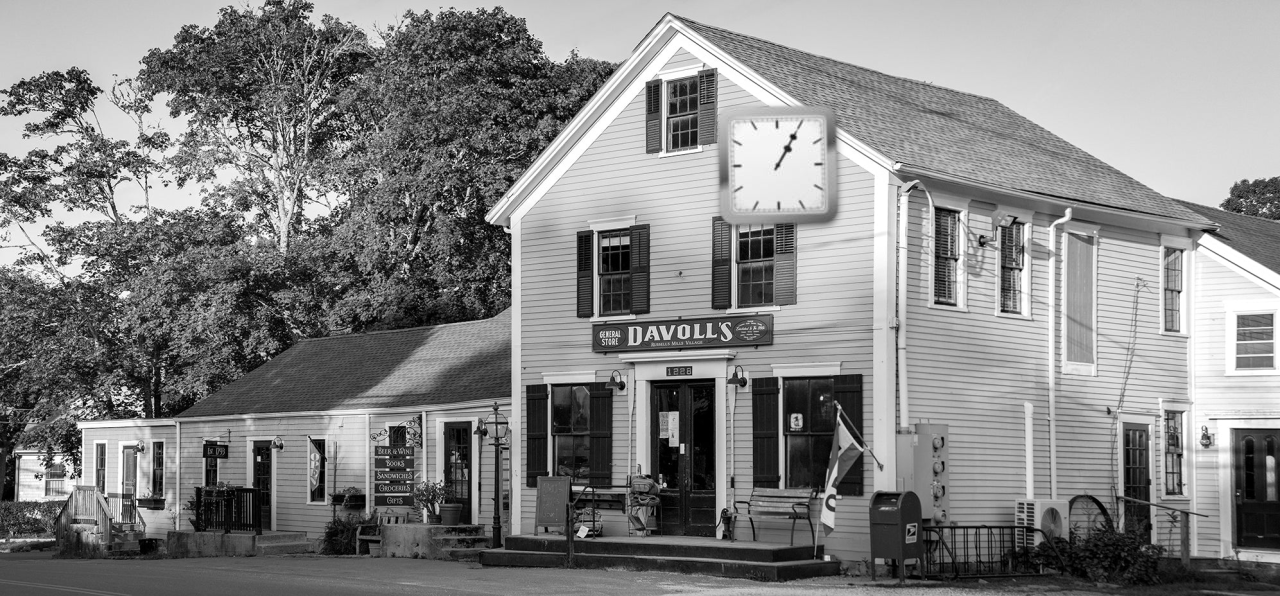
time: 1:05
